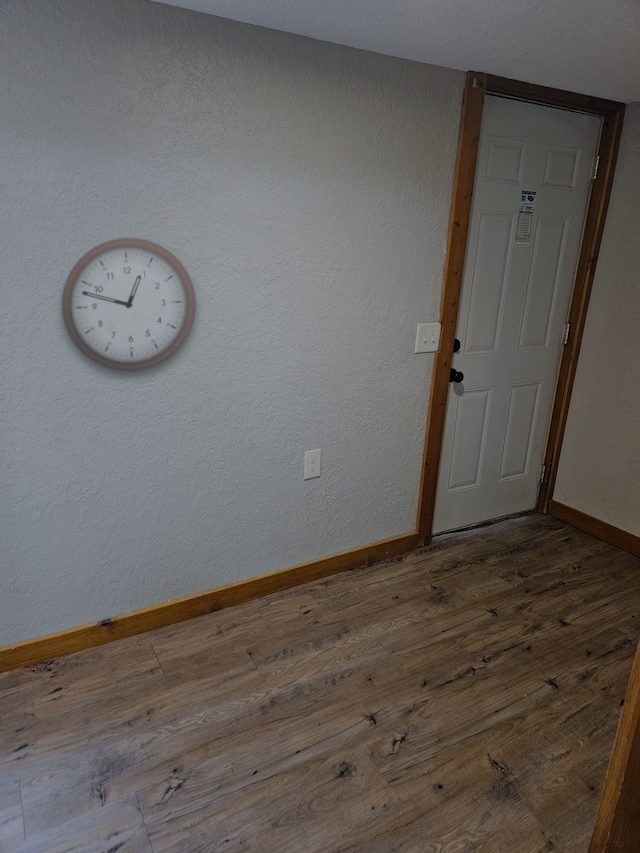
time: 12:48
